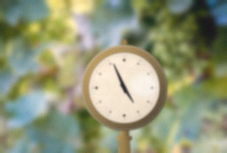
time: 4:56
